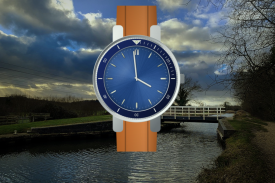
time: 3:59
